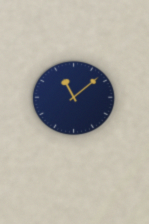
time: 11:08
